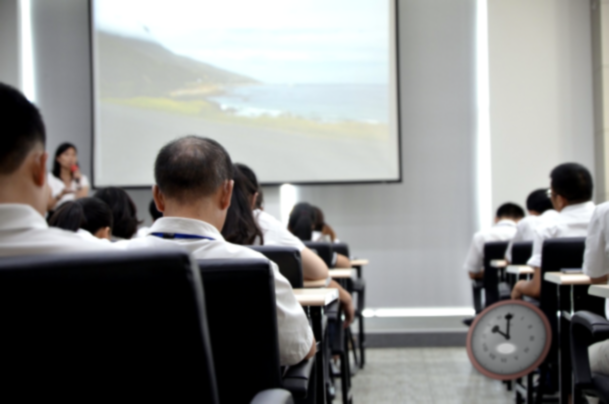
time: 9:59
